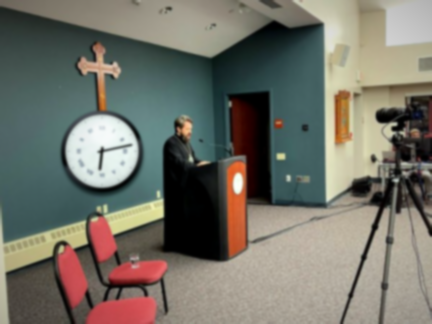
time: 6:13
